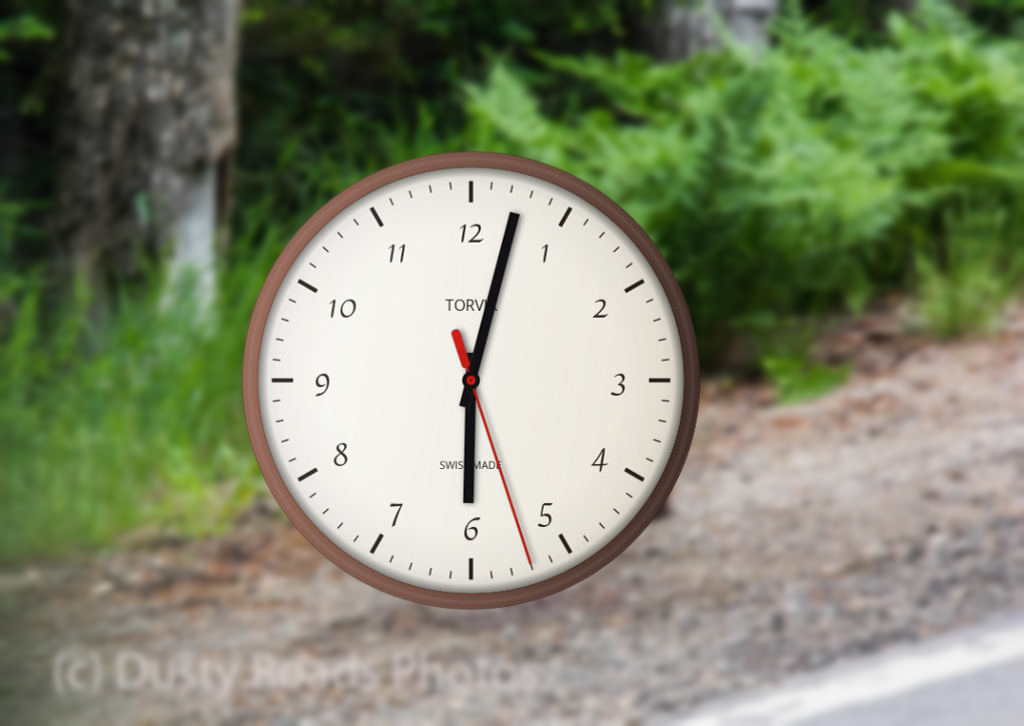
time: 6:02:27
